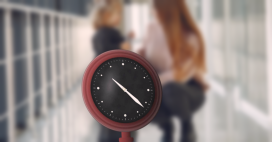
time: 10:22
